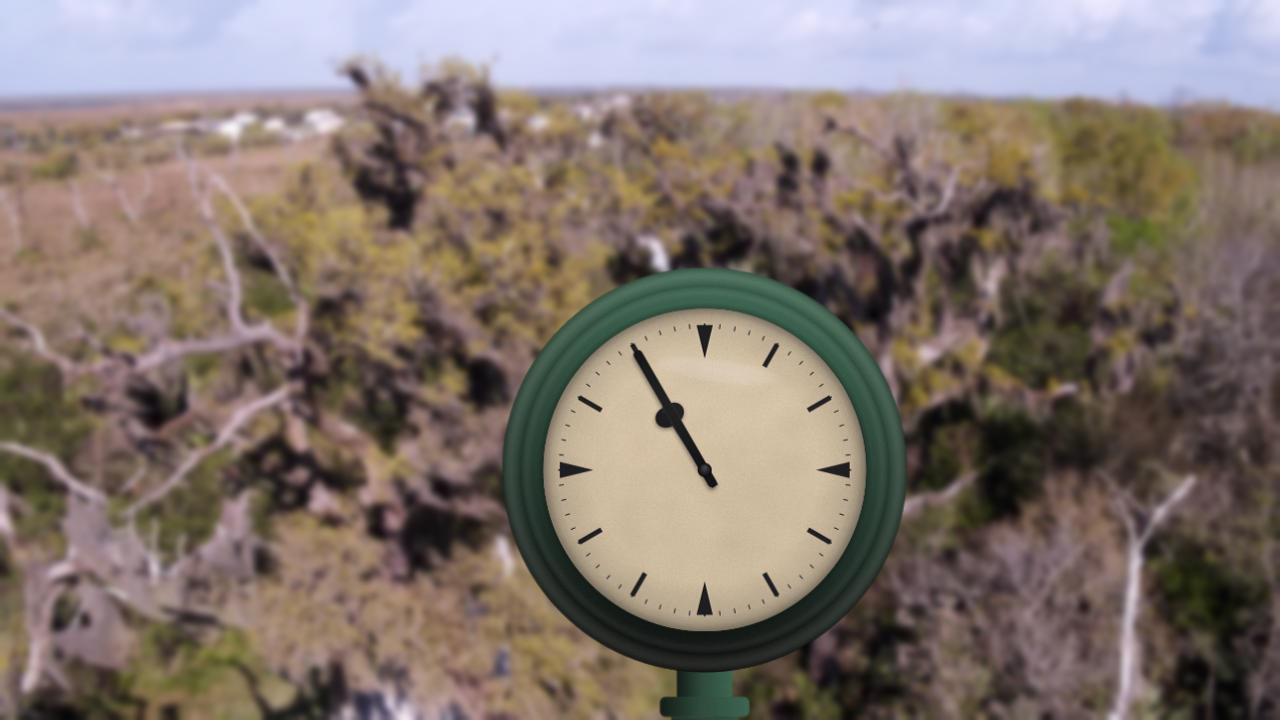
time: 10:55
